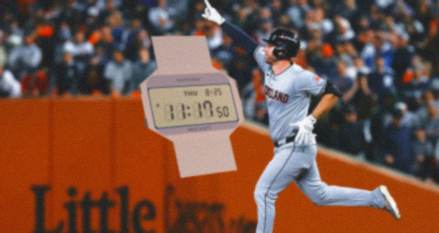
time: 11:17:50
